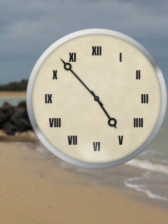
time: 4:53
